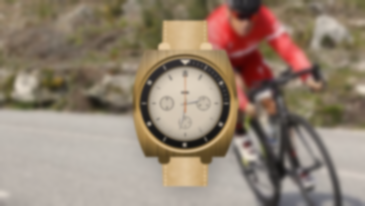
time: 2:32
